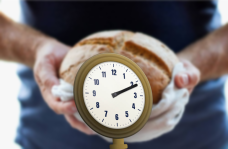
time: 2:11
